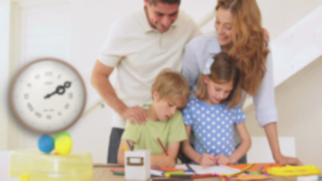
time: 2:10
